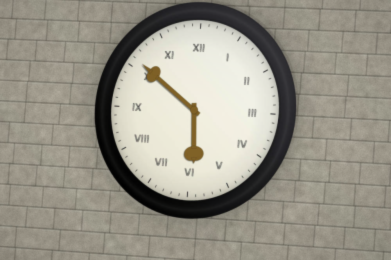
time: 5:51
